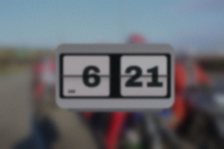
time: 6:21
